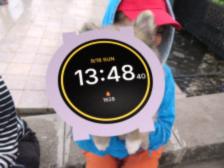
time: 13:48
